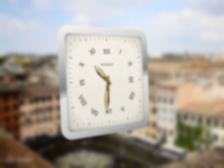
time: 10:31
